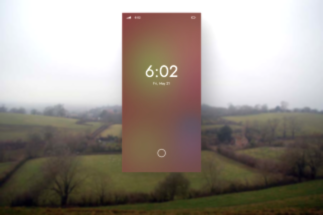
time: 6:02
